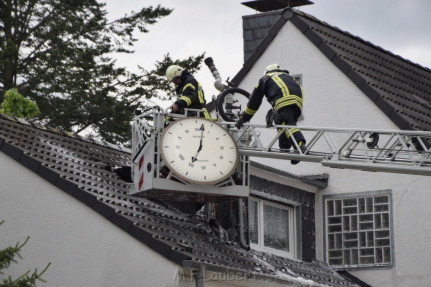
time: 7:02
